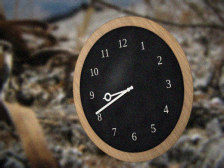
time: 8:41
